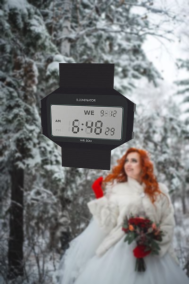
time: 6:48:29
